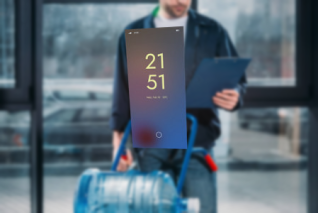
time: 21:51
